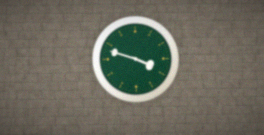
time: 3:48
